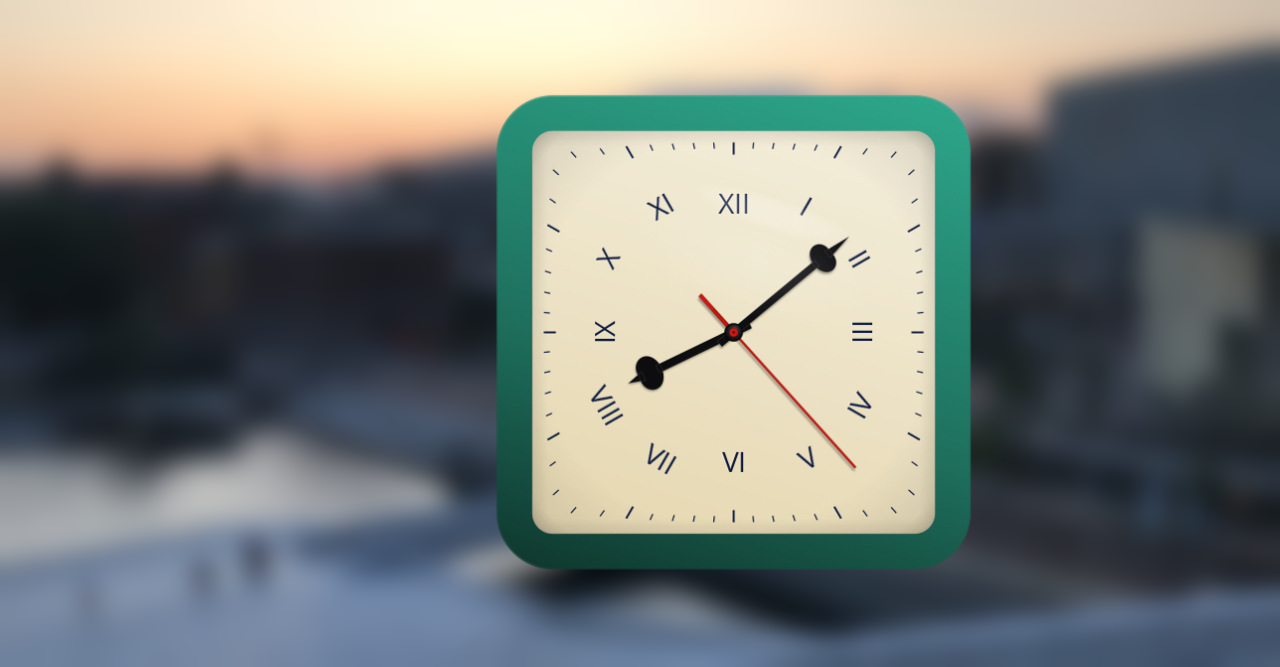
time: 8:08:23
